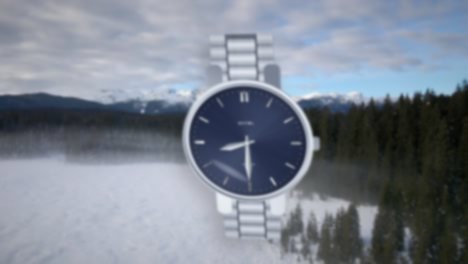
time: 8:30
